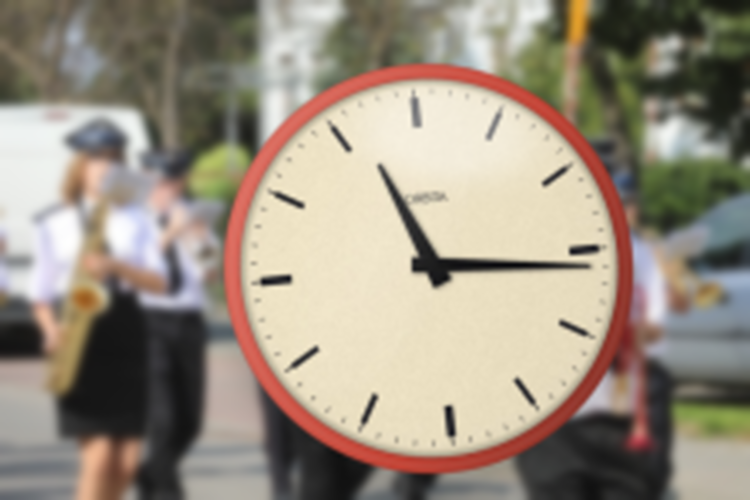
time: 11:16
